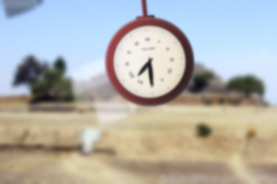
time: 7:30
